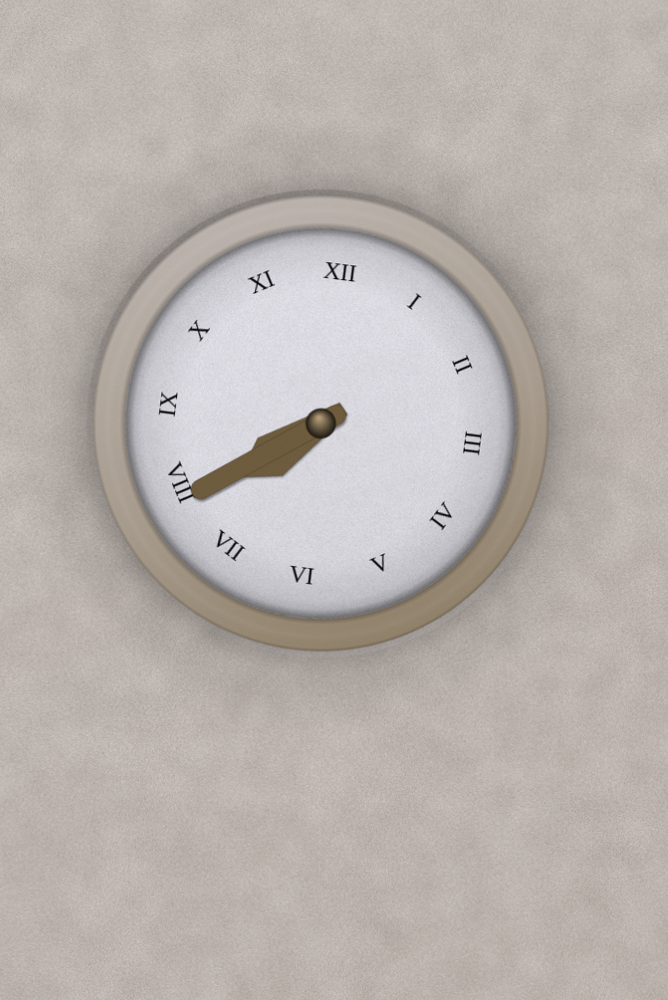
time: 7:39
